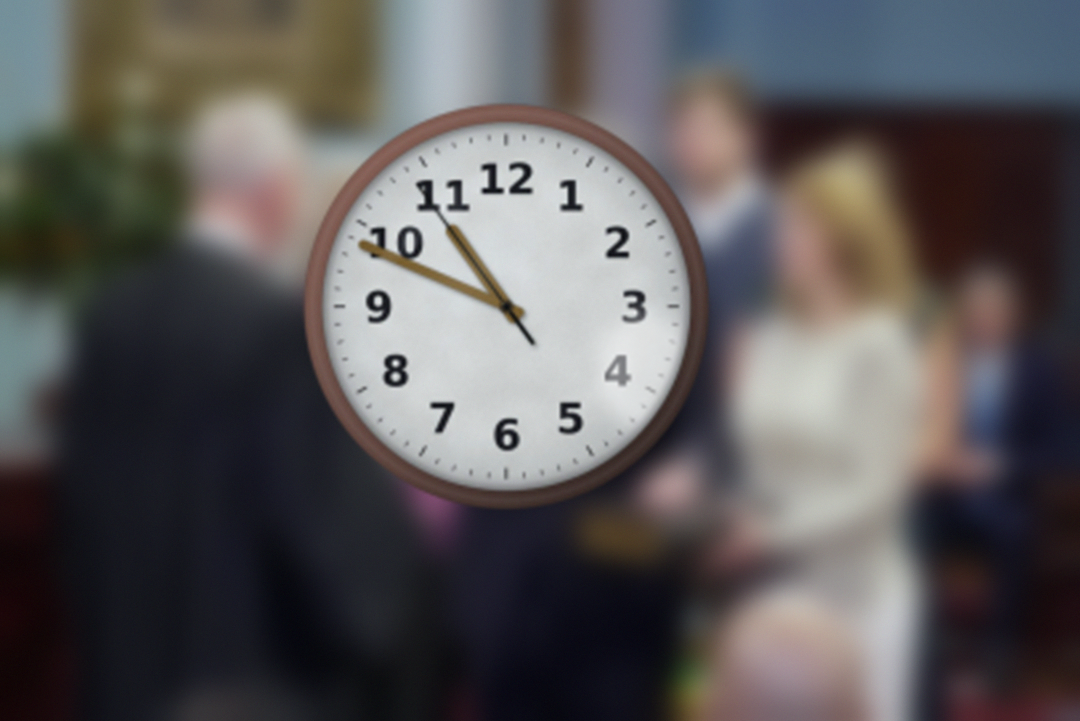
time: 10:48:54
